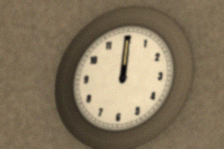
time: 12:00
